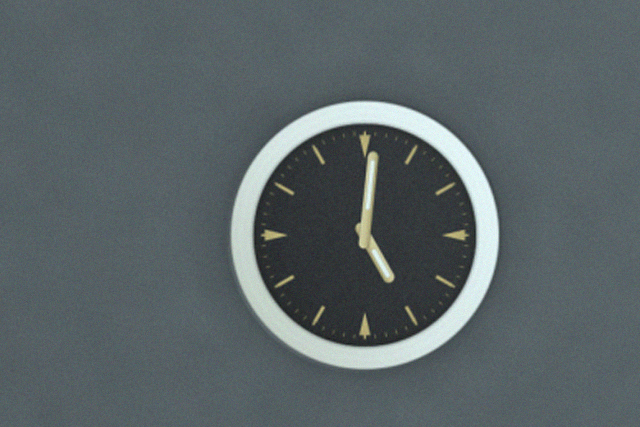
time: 5:01
